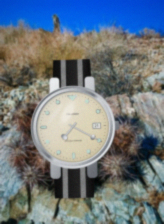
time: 7:20
